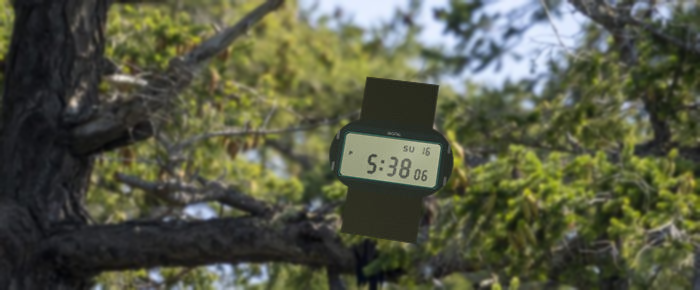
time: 5:38:06
